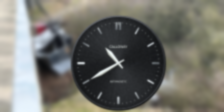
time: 10:40
